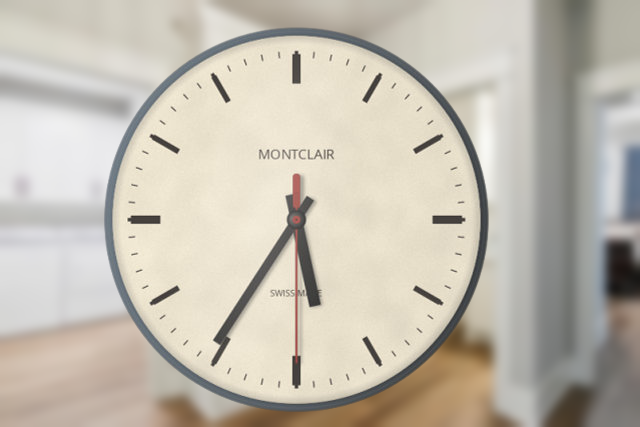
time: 5:35:30
